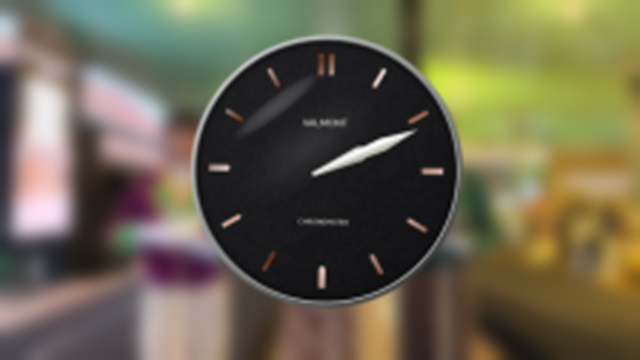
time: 2:11
